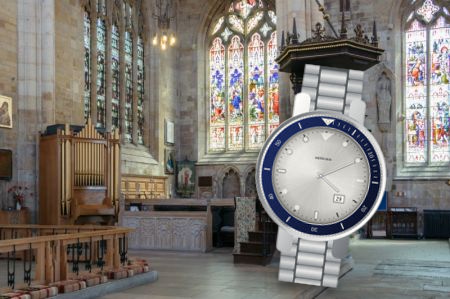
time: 4:10
